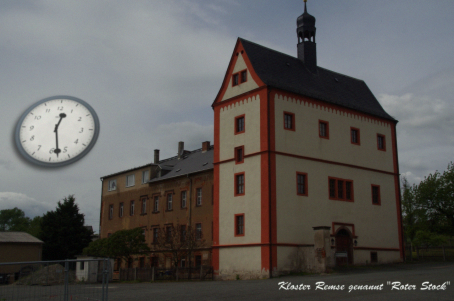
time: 12:28
